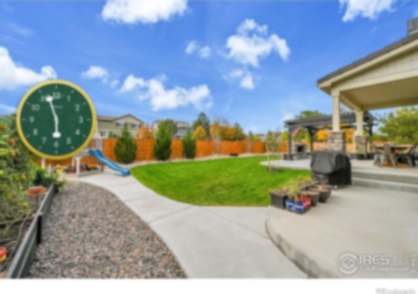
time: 5:57
